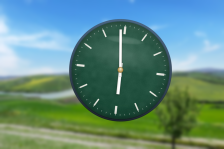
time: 5:59
